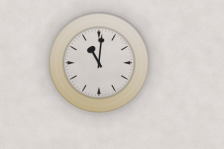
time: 11:01
